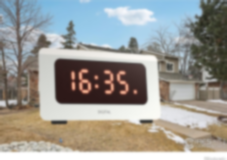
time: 16:35
